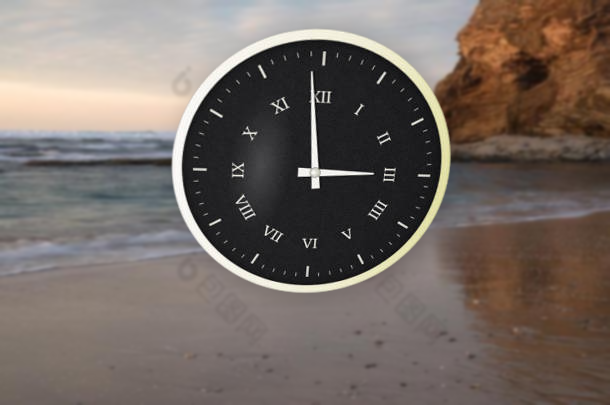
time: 2:59
